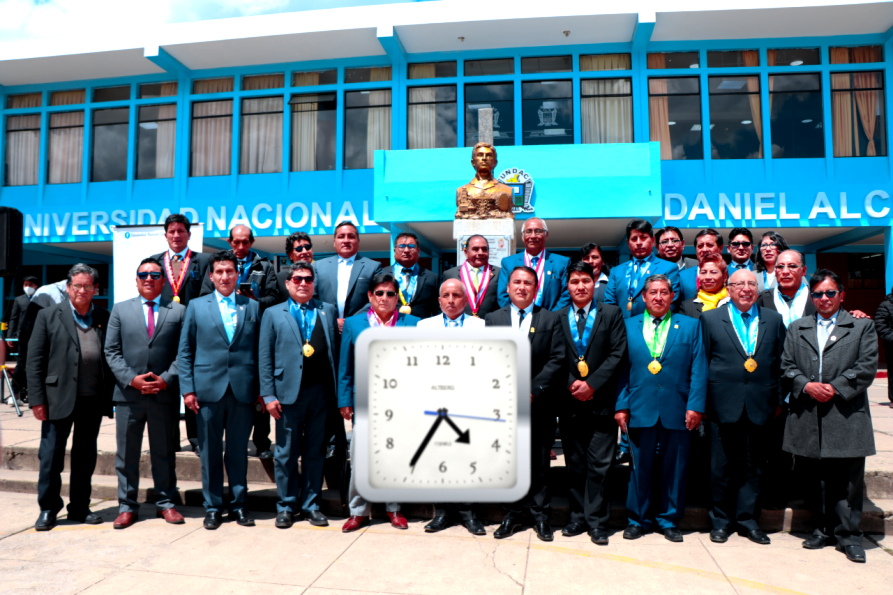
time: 4:35:16
